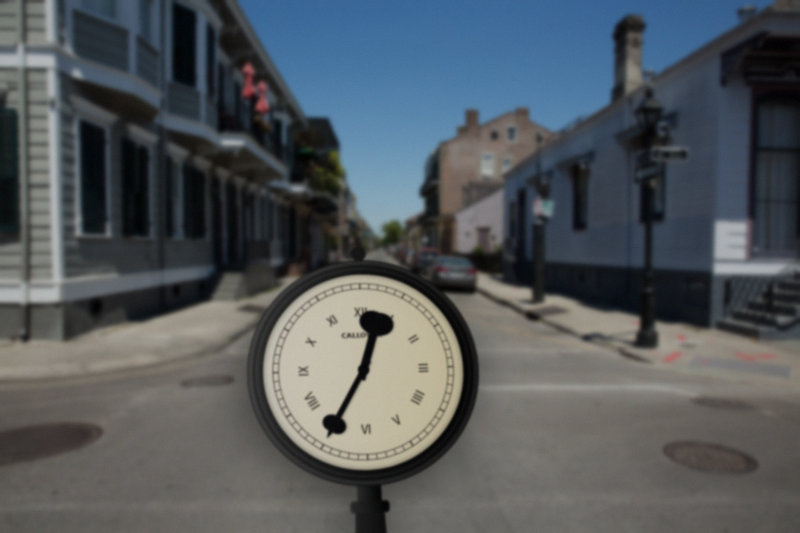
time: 12:35
